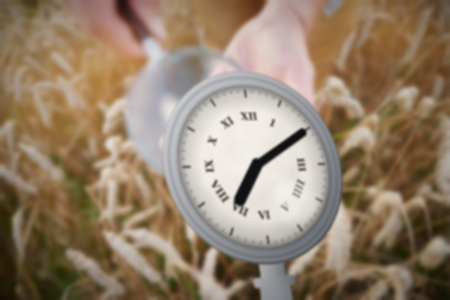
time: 7:10
